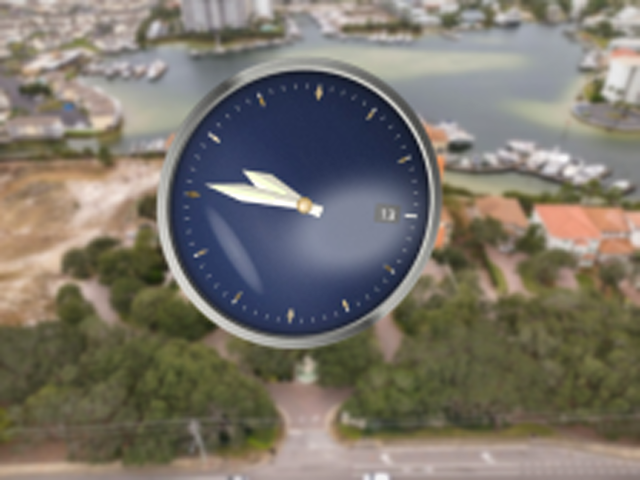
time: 9:46
